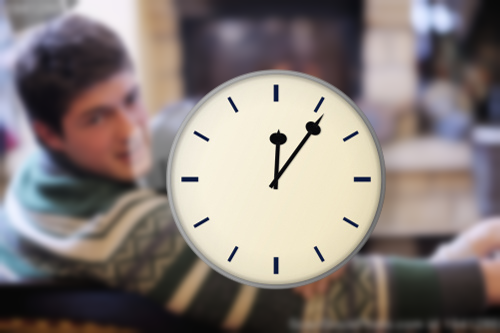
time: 12:06
